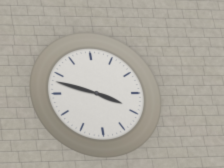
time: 3:48
